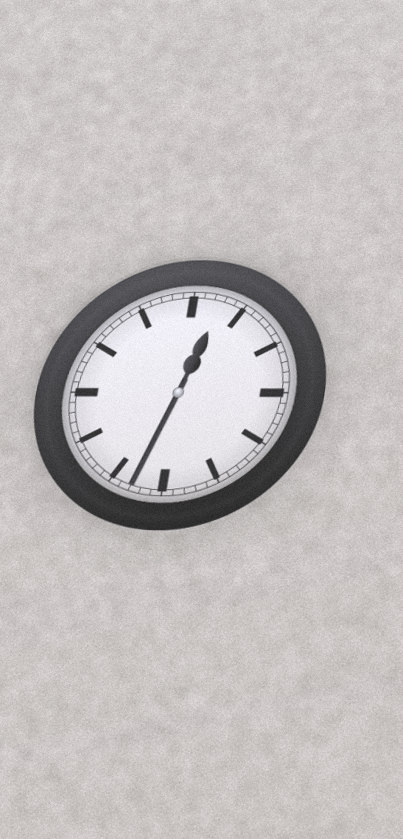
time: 12:33
